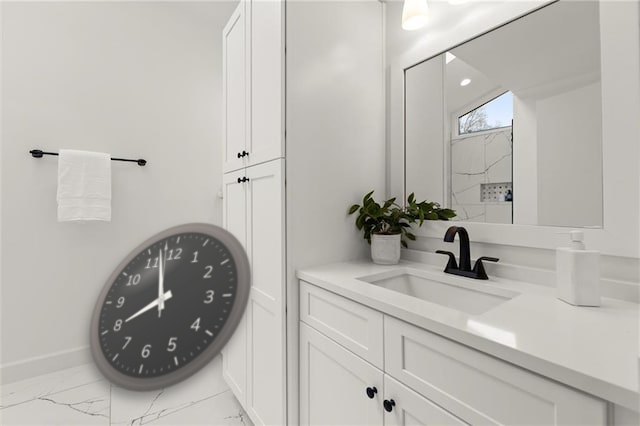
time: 7:56:58
